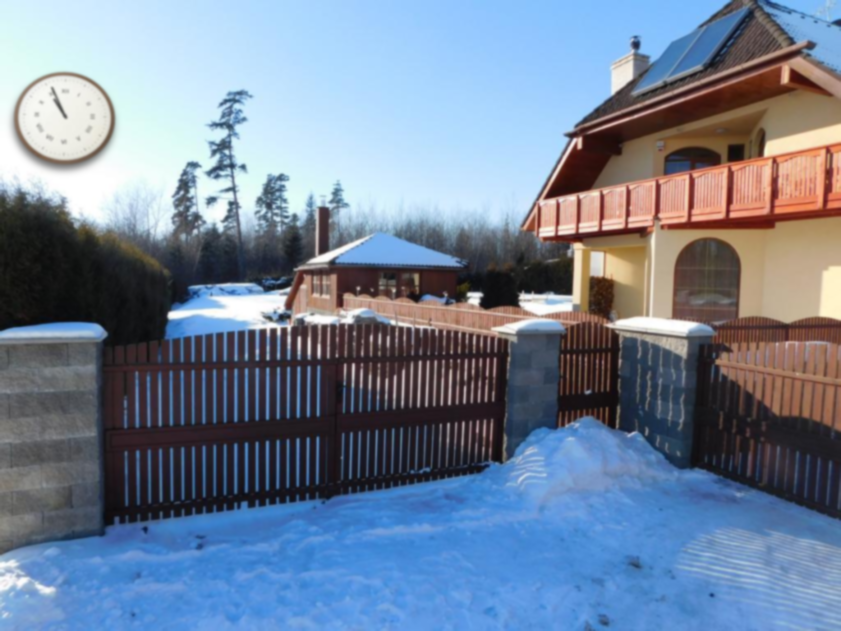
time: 10:56
